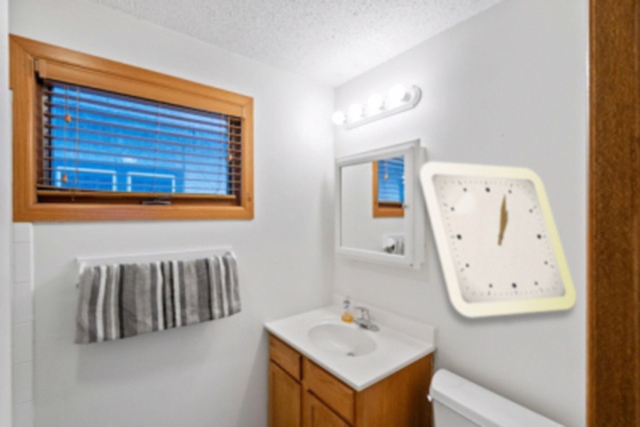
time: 1:04
